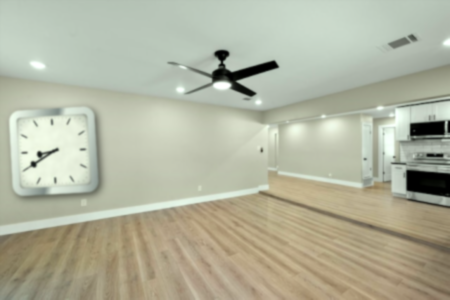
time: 8:40
